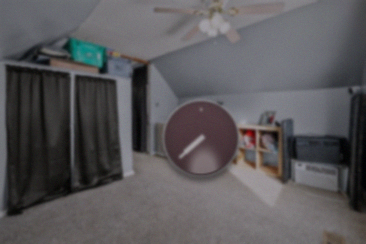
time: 7:38
